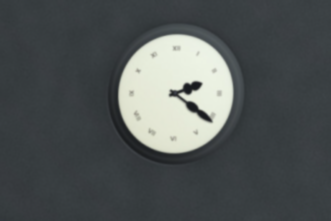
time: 2:21
